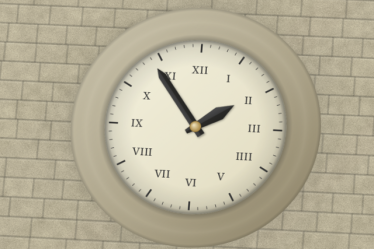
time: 1:54
